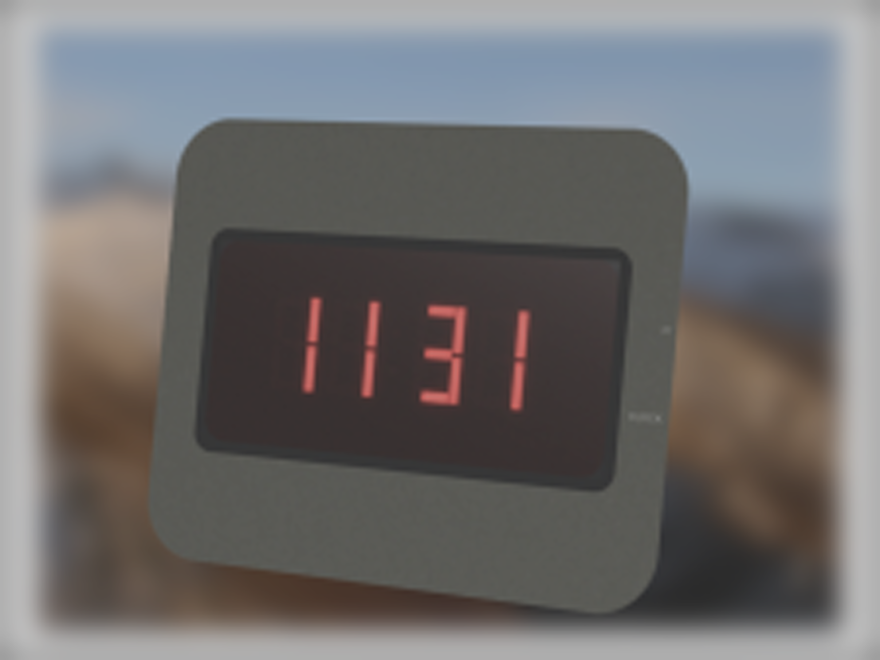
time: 11:31
